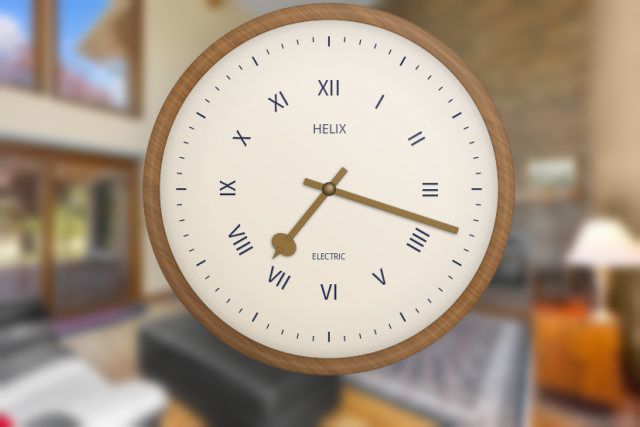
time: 7:18
